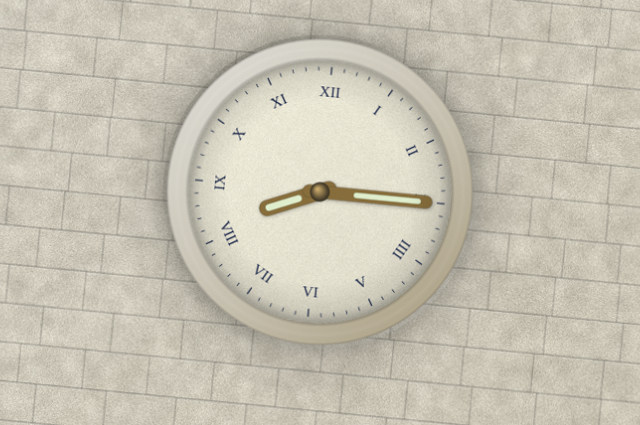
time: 8:15
